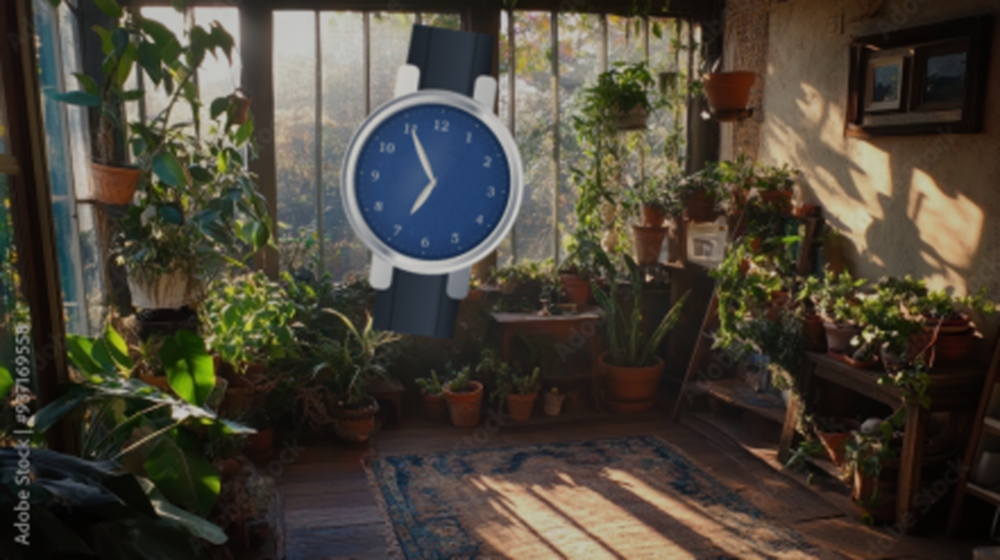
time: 6:55
